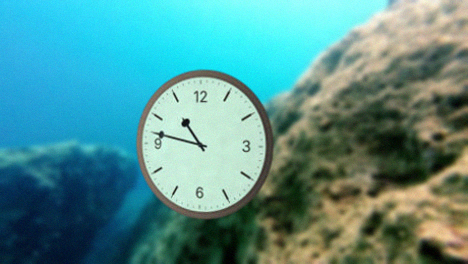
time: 10:47
